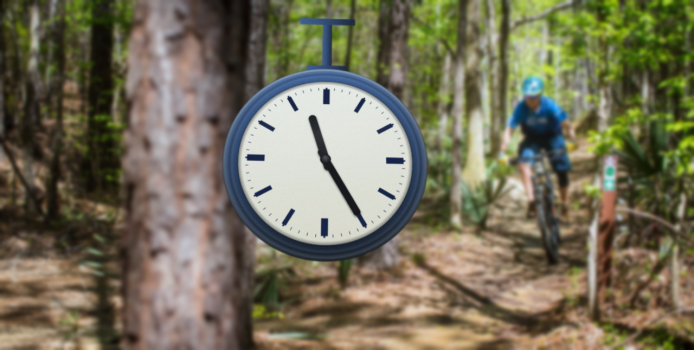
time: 11:25
